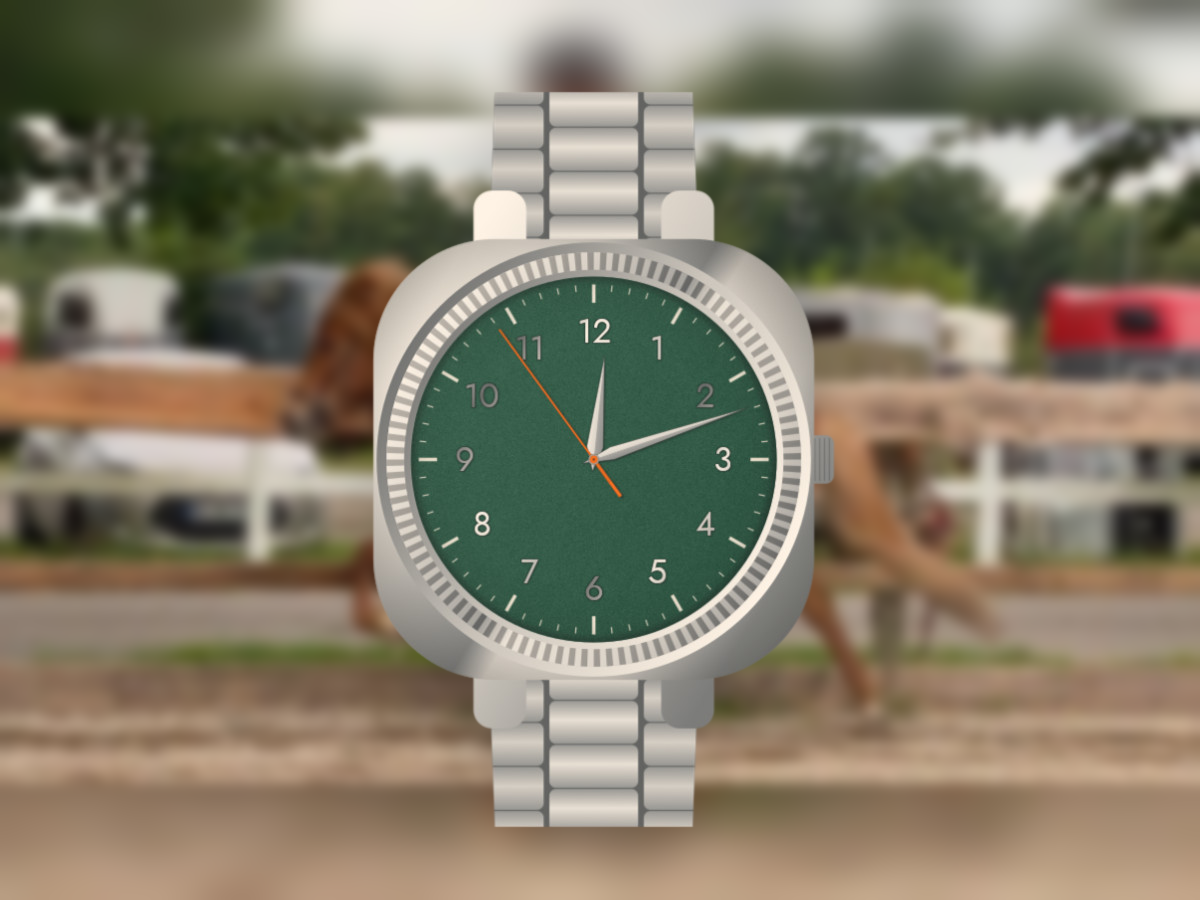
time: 12:11:54
